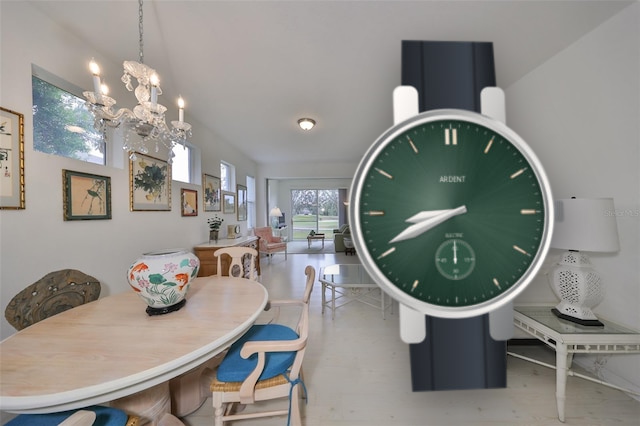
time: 8:41
